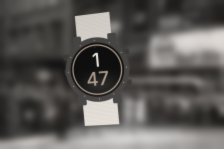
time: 1:47
